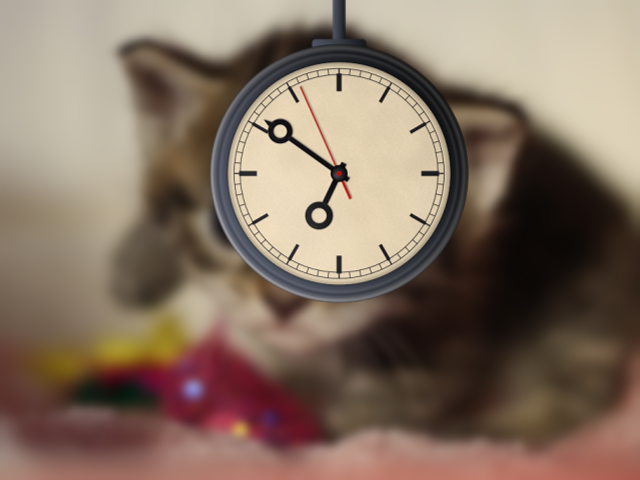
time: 6:50:56
